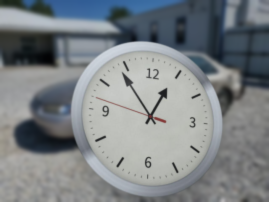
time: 12:53:47
